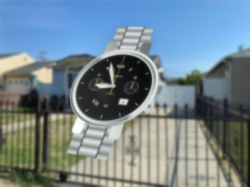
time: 8:56
